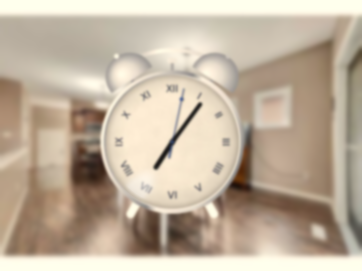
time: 7:06:02
